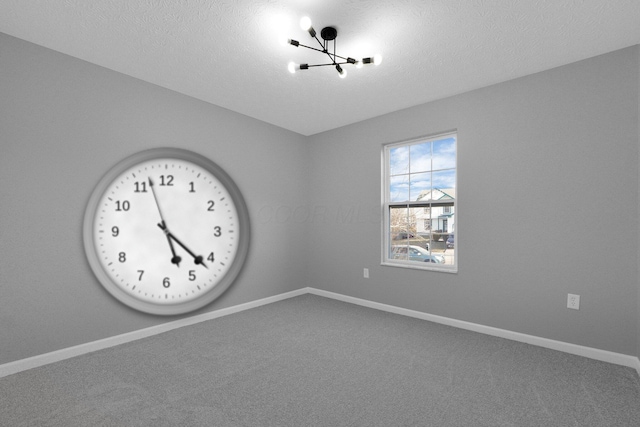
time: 5:21:57
